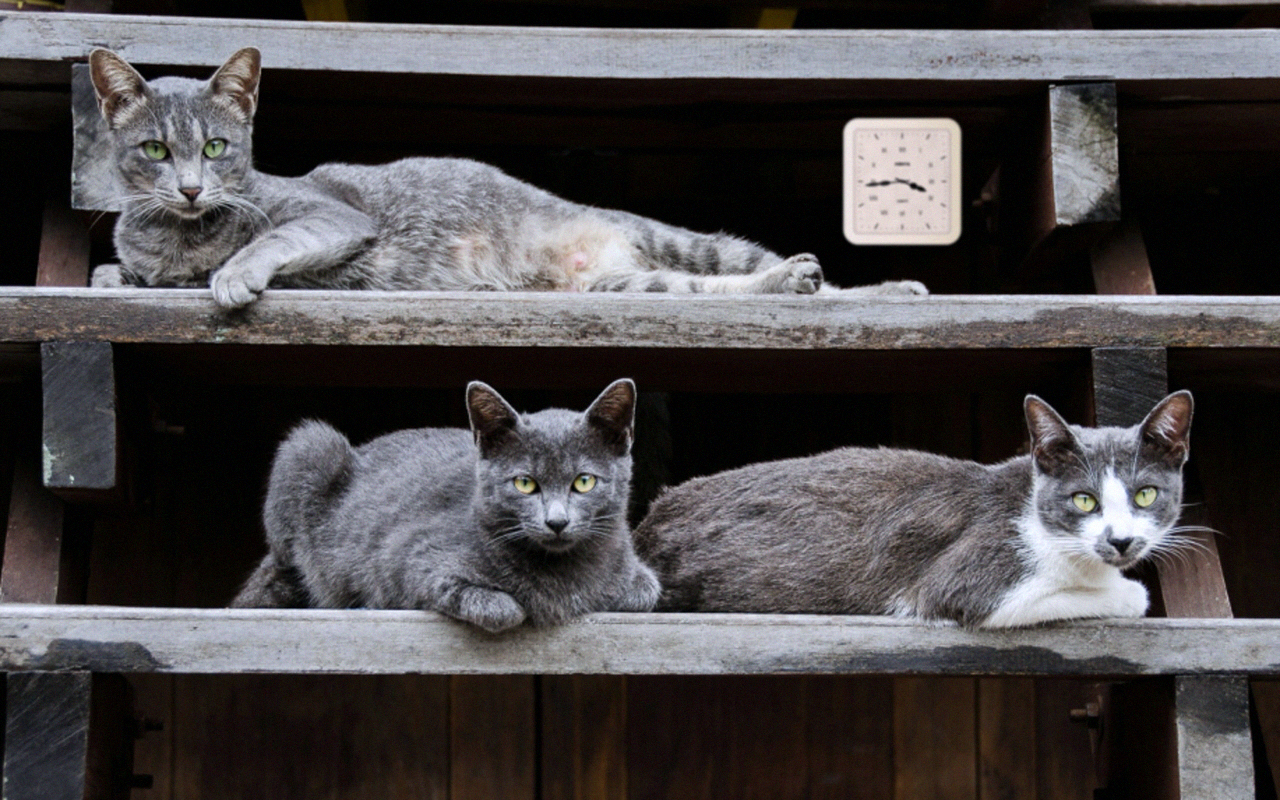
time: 3:44
